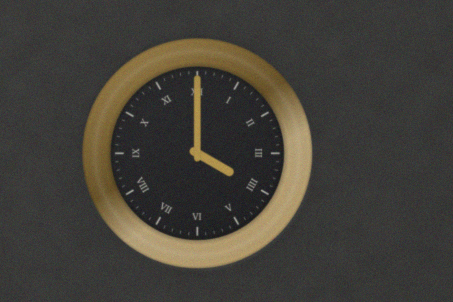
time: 4:00
